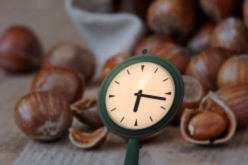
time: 6:17
